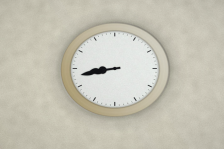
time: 8:43
